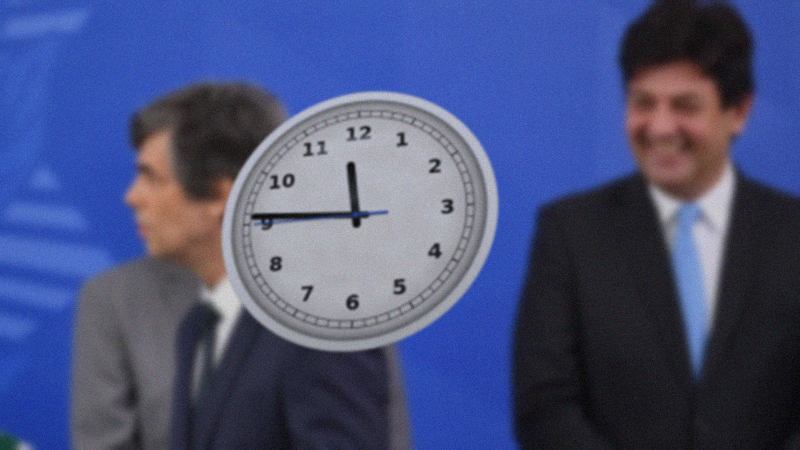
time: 11:45:45
